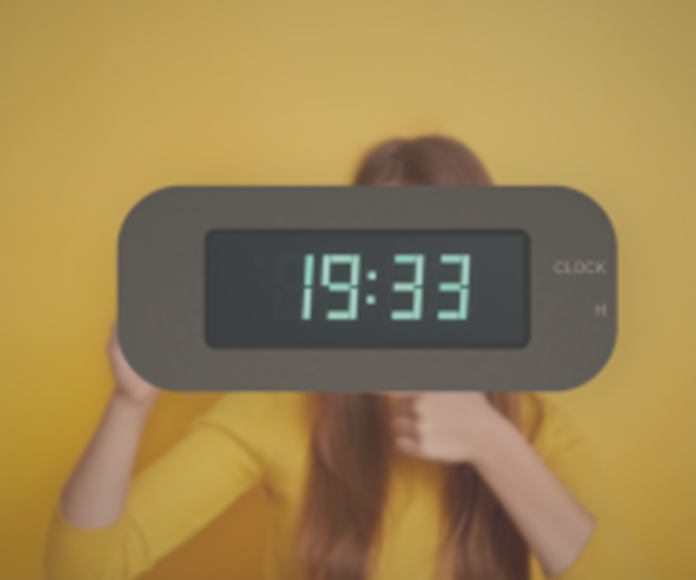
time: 19:33
